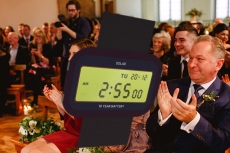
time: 2:55:00
